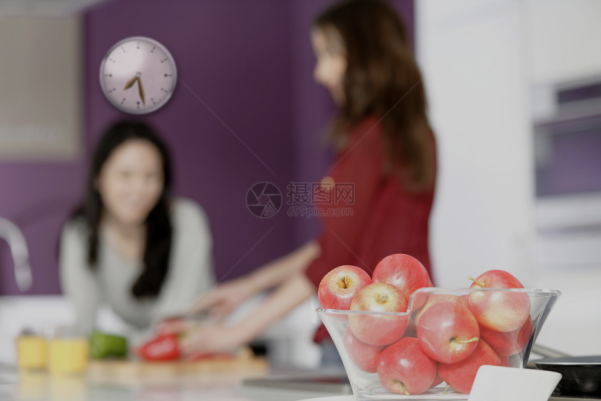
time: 7:28
